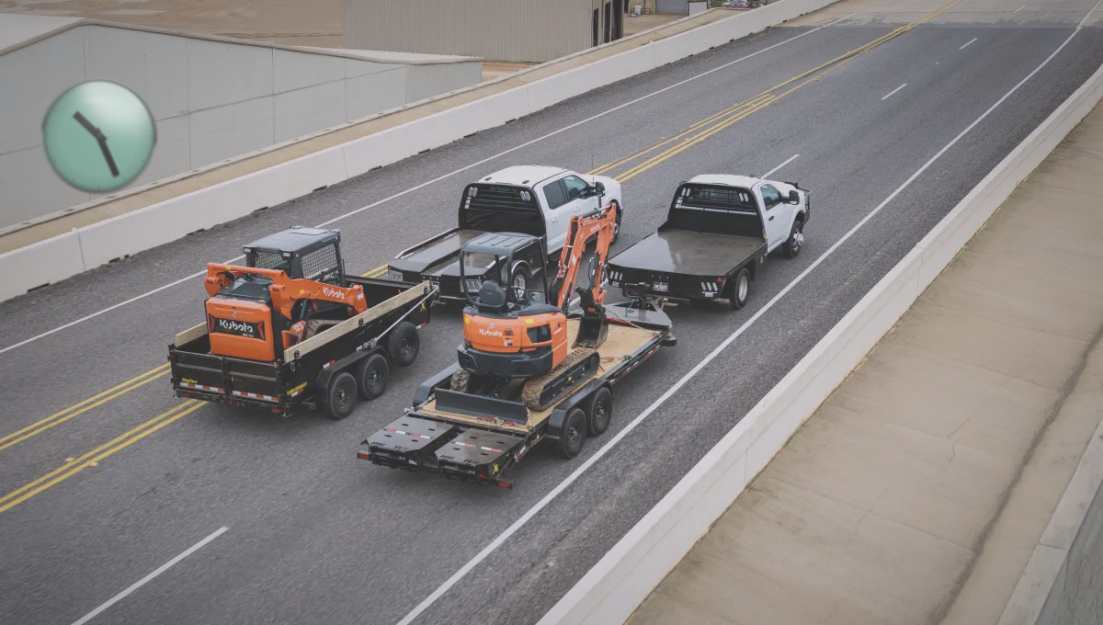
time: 10:26
